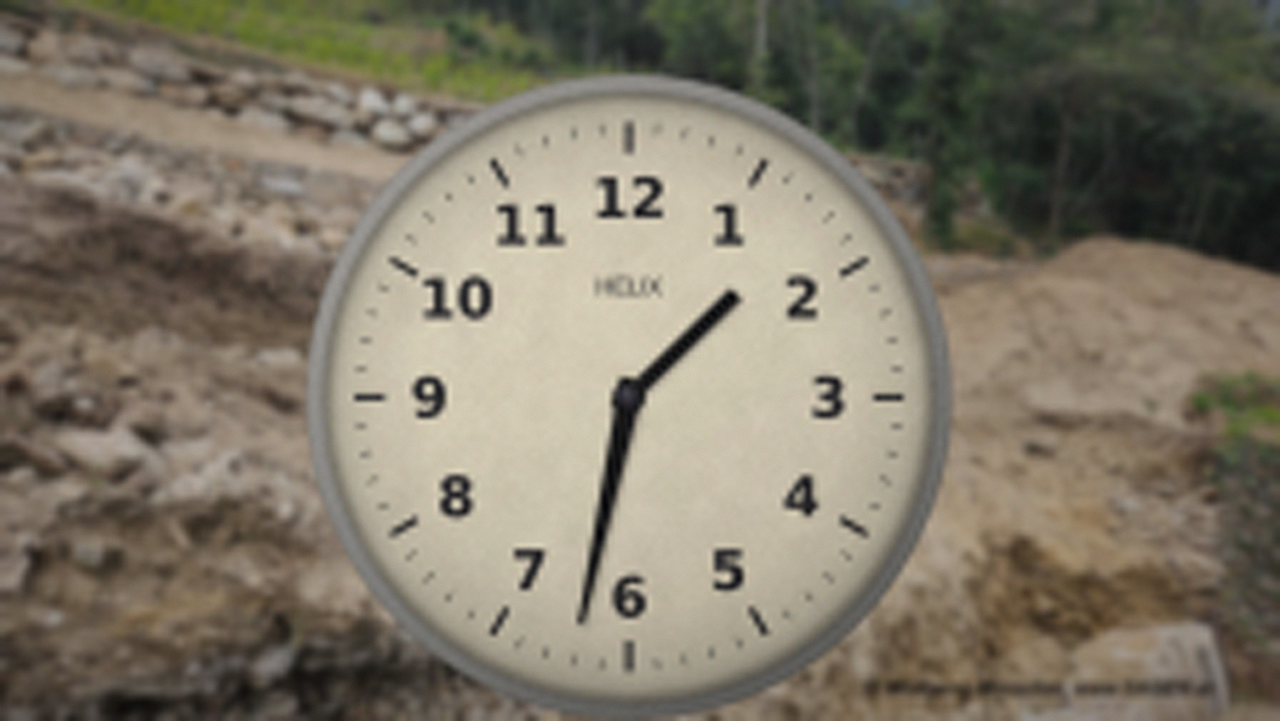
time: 1:32
